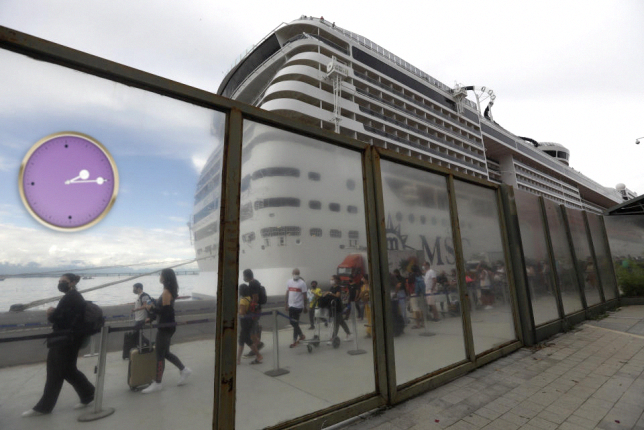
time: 2:15
